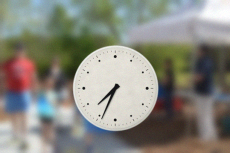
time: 7:34
